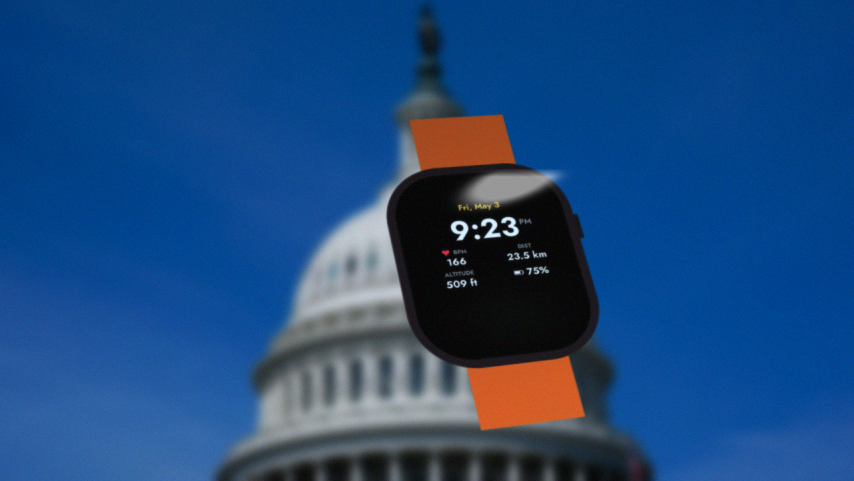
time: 9:23
